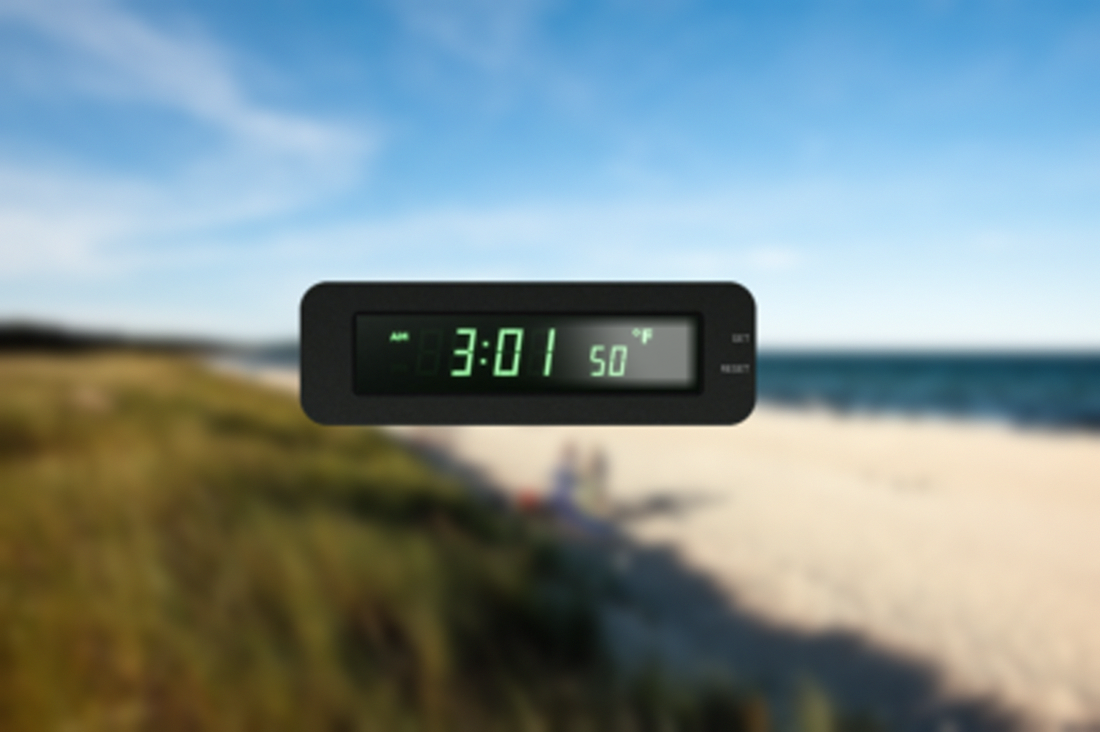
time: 3:01
